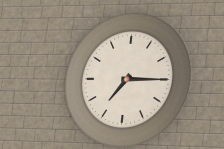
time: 7:15
